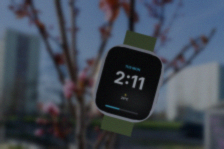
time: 2:11
